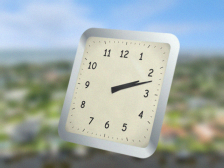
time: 2:12
